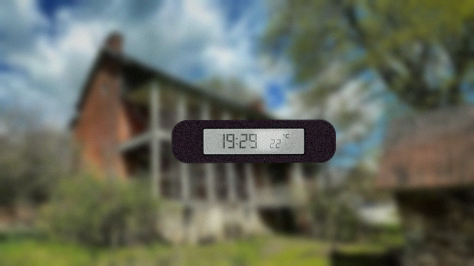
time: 19:29
